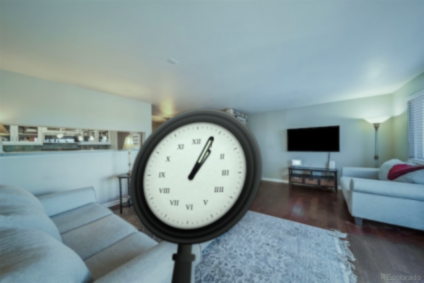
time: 1:04
